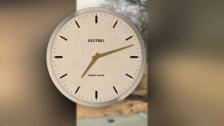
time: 7:12
